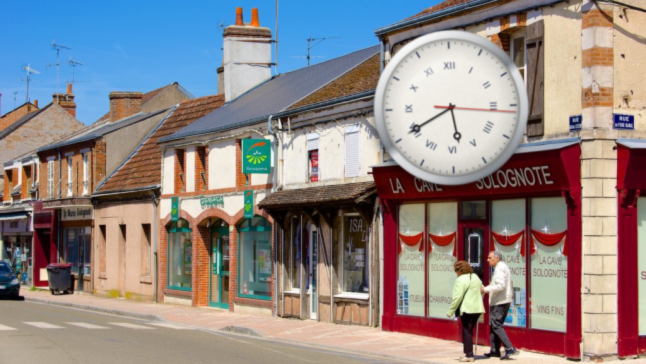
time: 5:40:16
